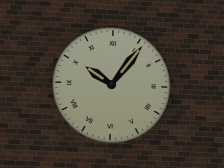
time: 10:06
